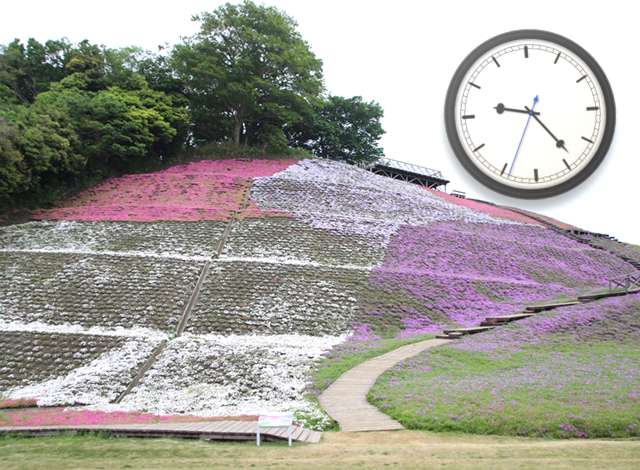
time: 9:23:34
